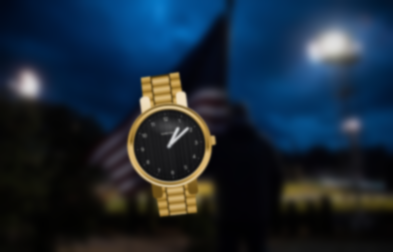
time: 1:09
